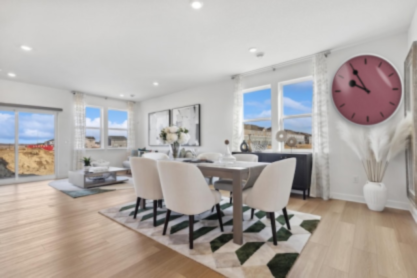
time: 9:55
